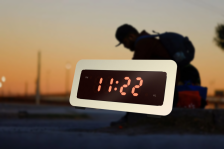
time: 11:22
